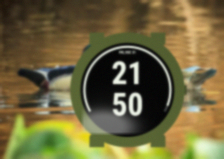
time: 21:50
